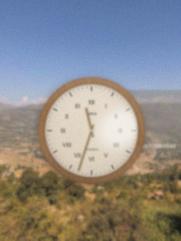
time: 11:33
